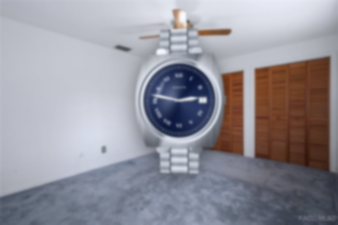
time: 2:47
